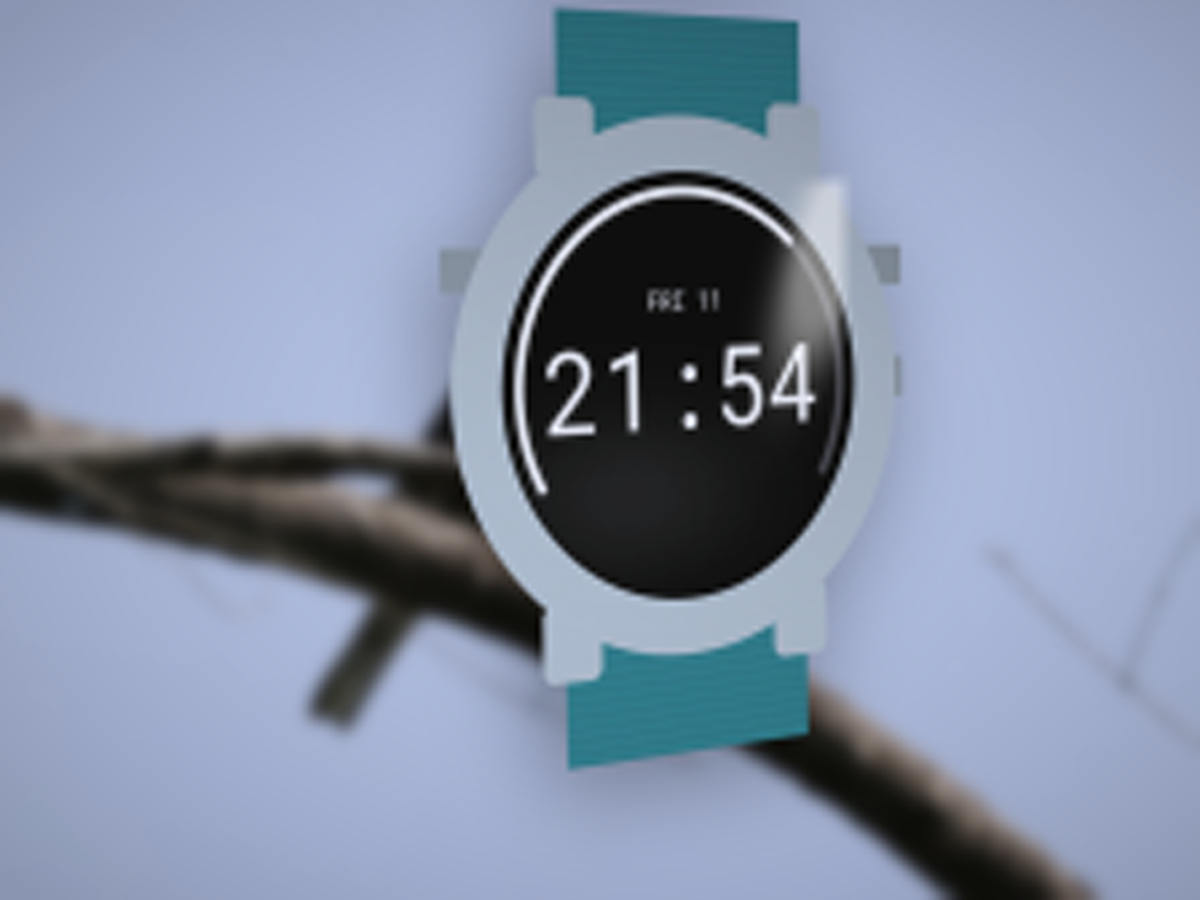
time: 21:54
